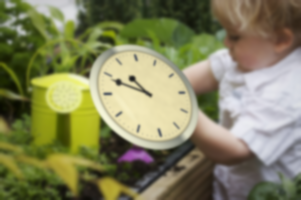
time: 10:49
